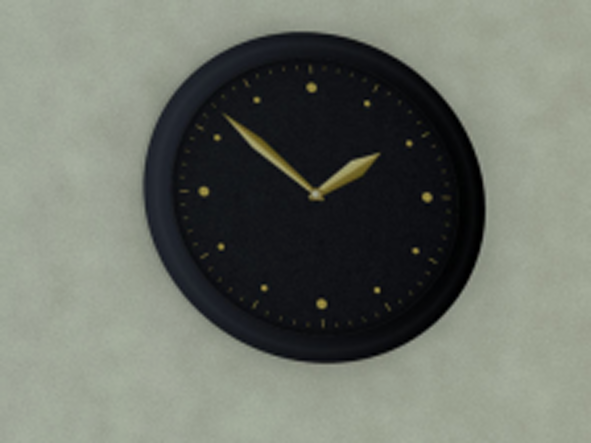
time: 1:52
